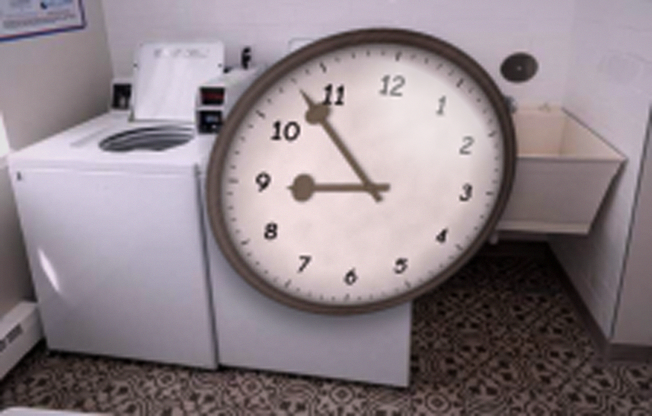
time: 8:53
